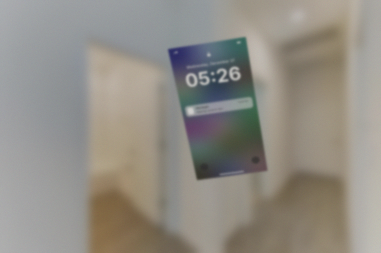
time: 5:26
